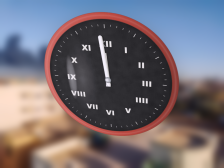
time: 11:59
